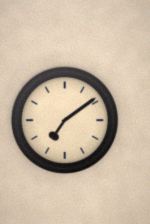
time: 7:09
